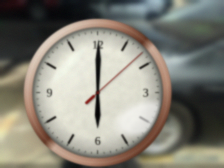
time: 6:00:08
